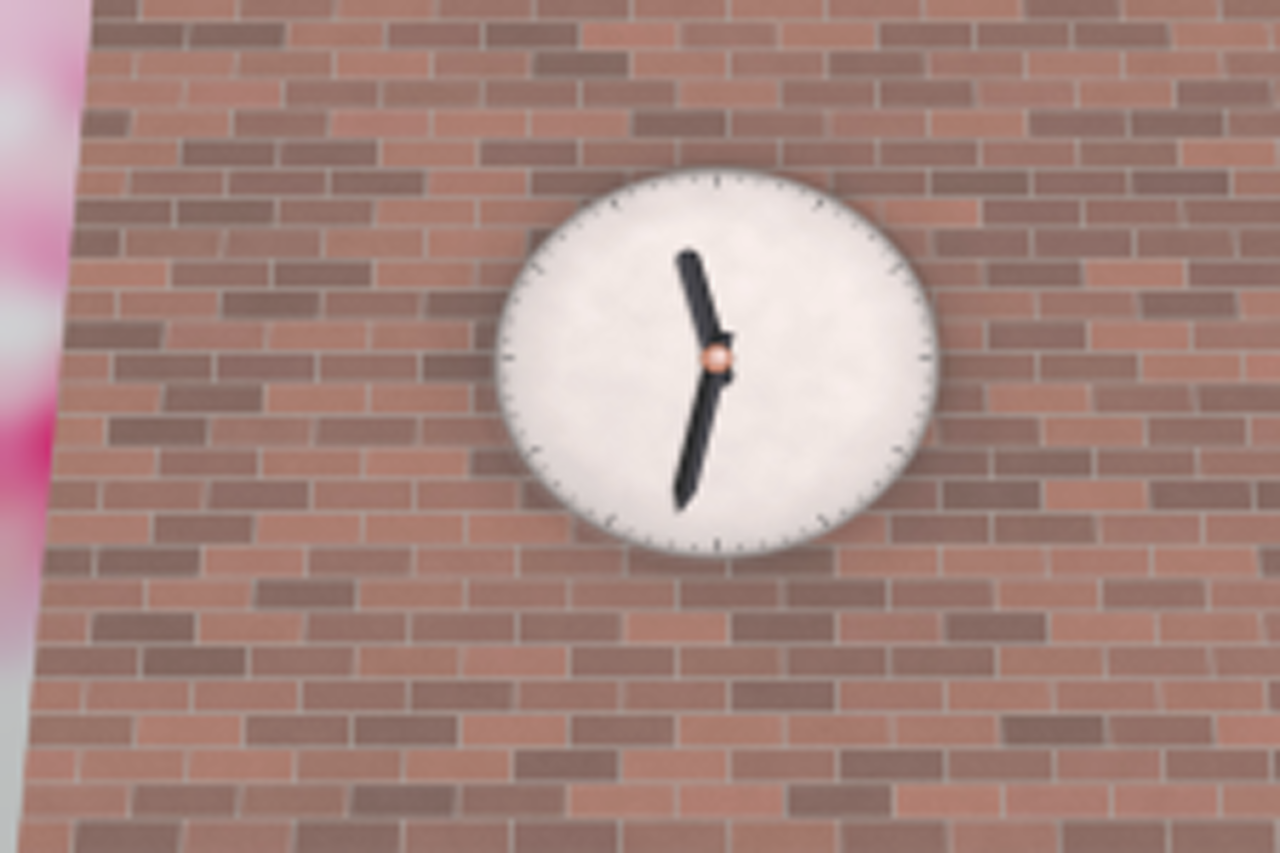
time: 11:32
